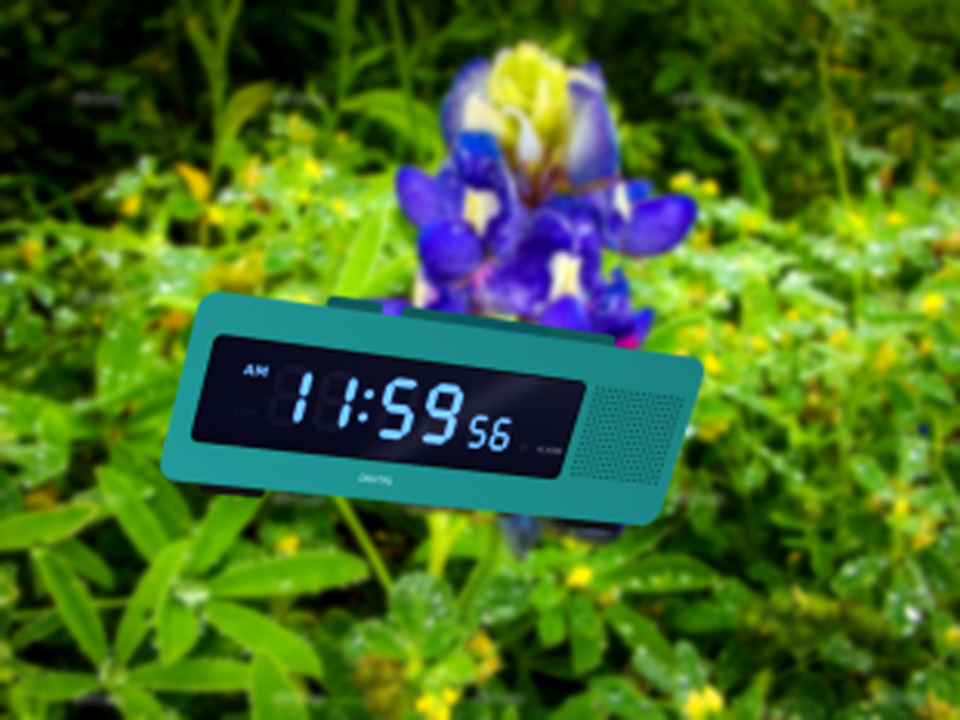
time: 11:59:56
